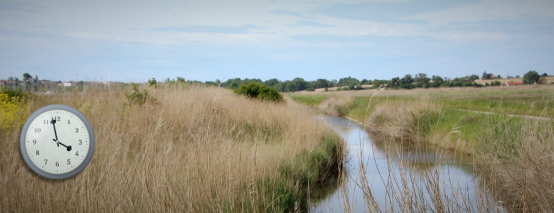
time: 3:58
